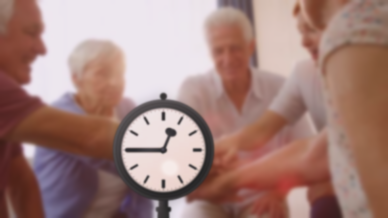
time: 12:45
